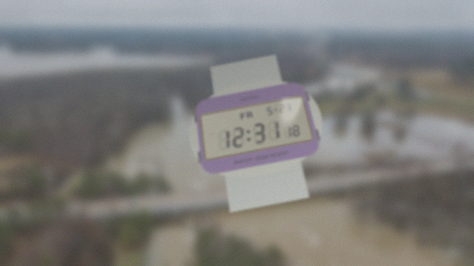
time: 12:31:18
